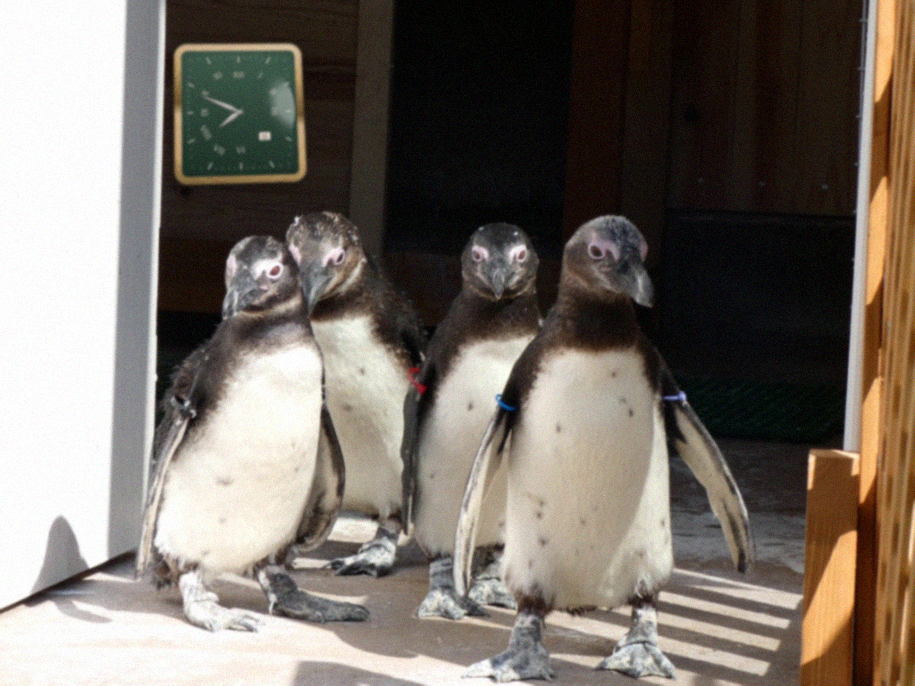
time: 7:49
